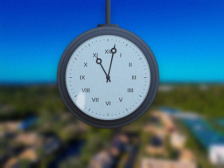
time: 11:02
